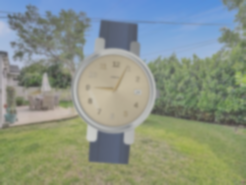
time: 9:04
